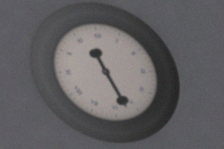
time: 11:27
